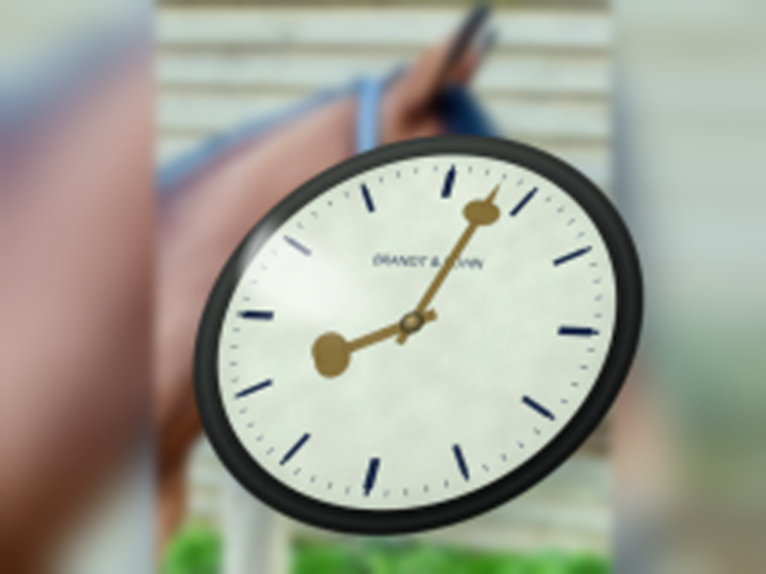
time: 8:03
